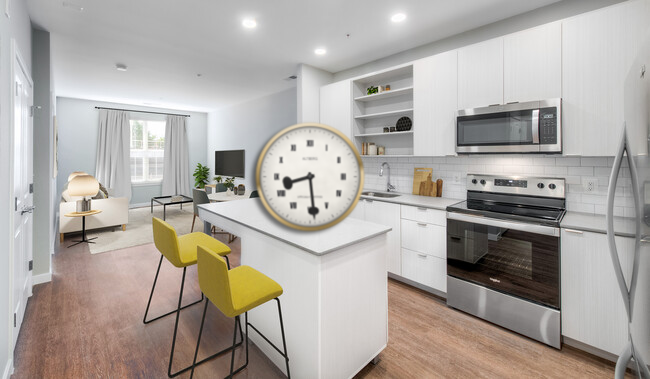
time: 8:29
